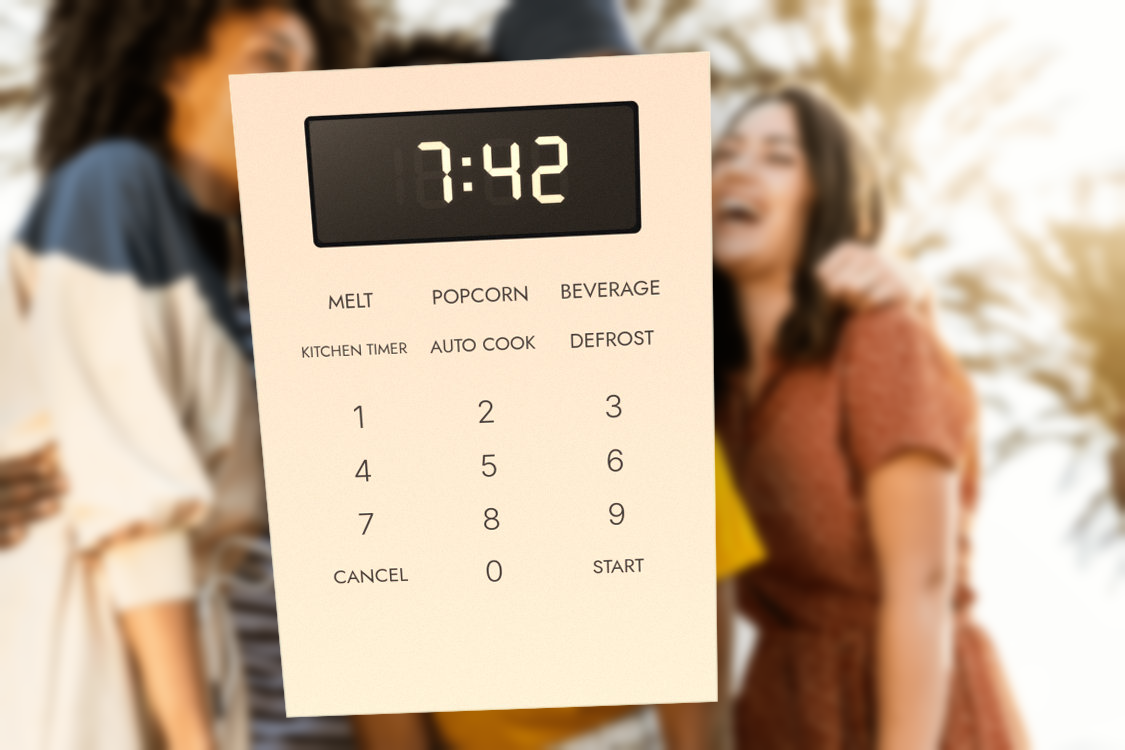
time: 7:42
